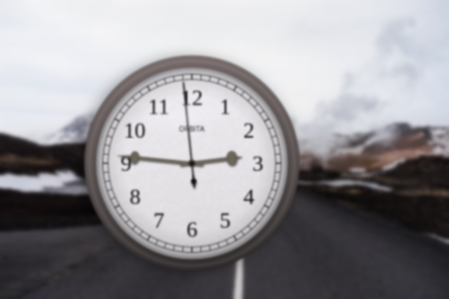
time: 2:45:59
